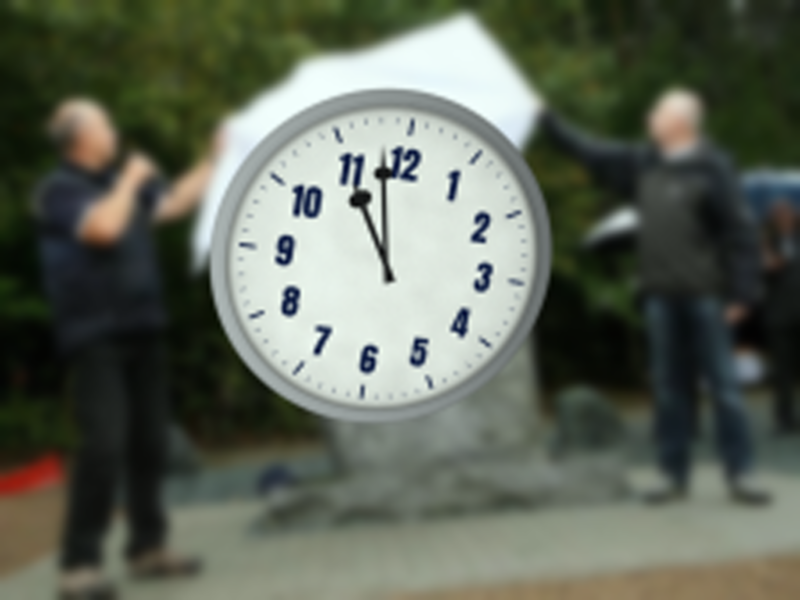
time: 10:58
